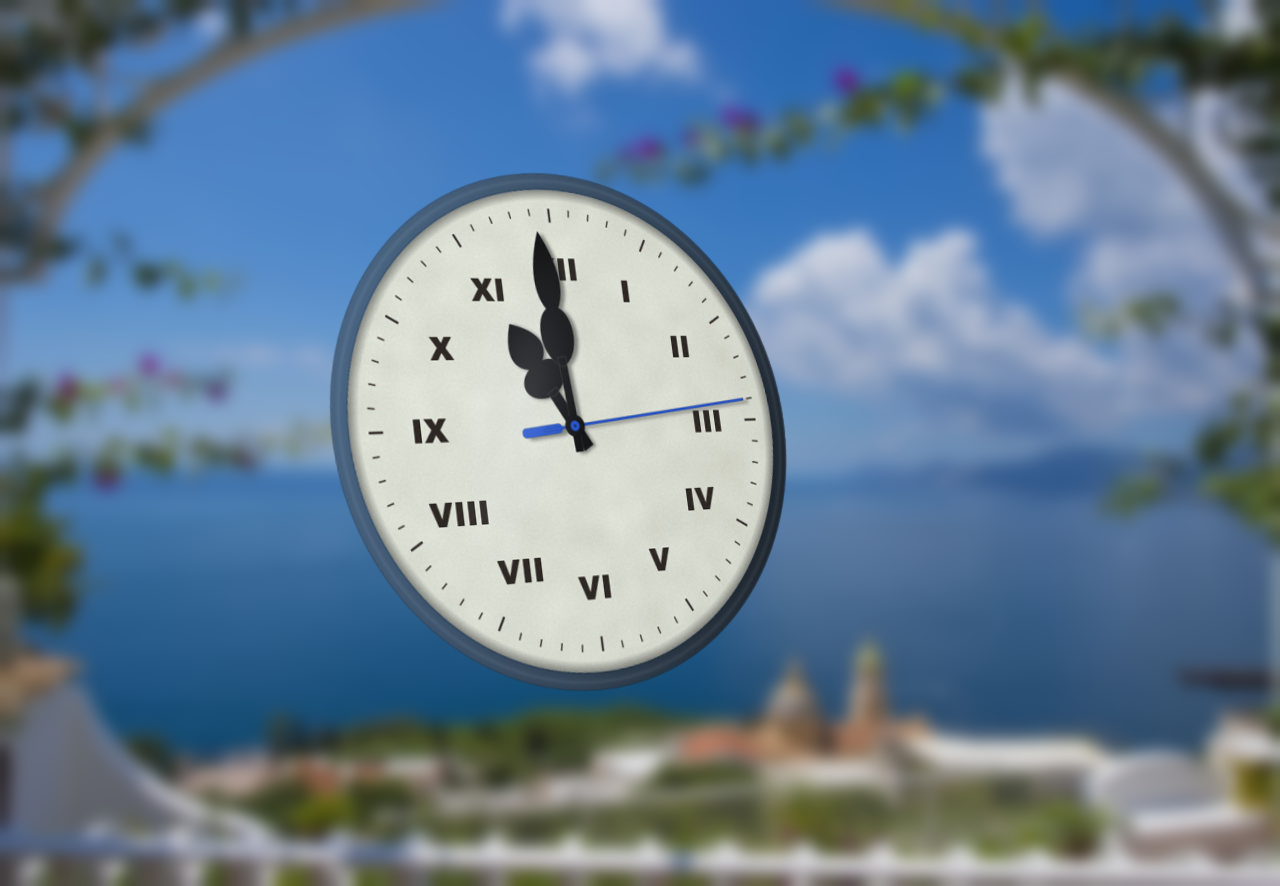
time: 10:59:14
